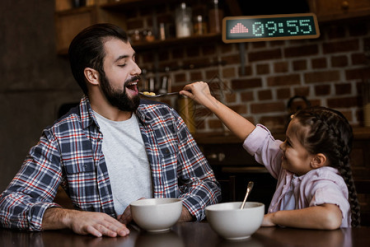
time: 9:55
